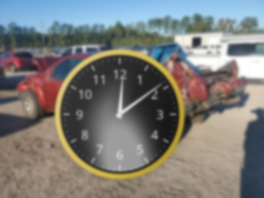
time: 12:09
